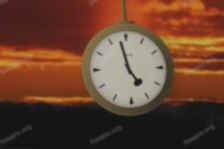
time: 4:58
